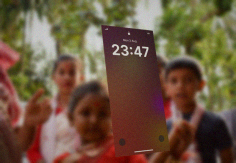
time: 23:47
